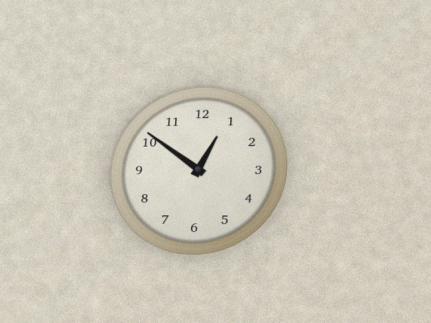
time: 12:51
